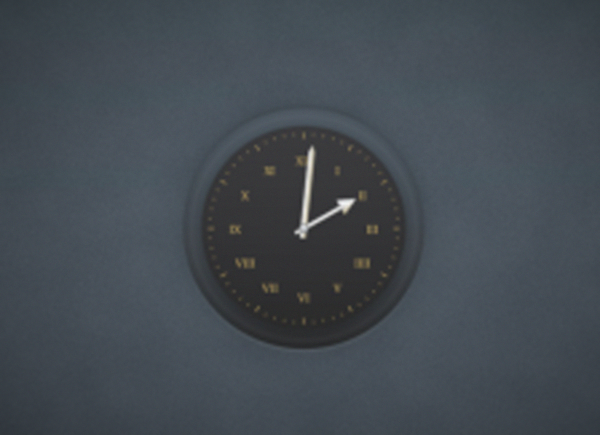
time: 2:01
